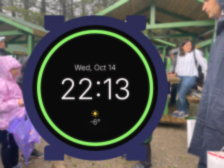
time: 22:13
